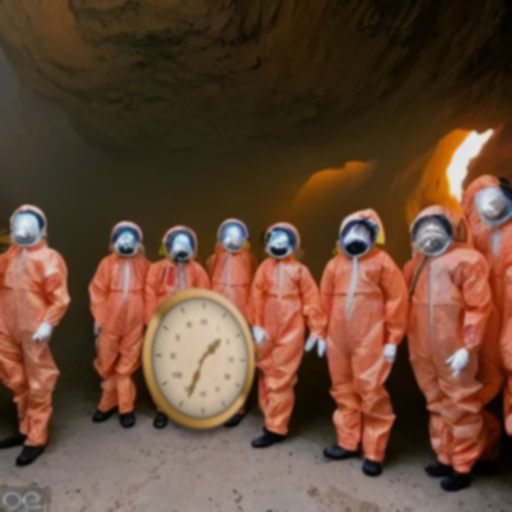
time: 1:34
